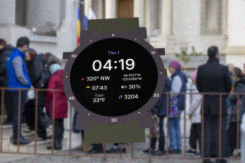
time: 4:19
